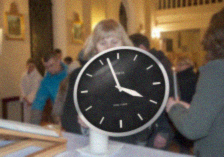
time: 3:57
